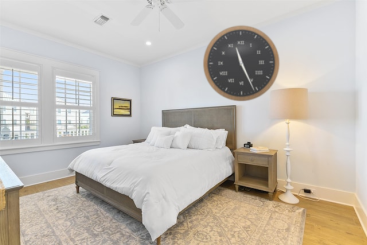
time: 11:26
